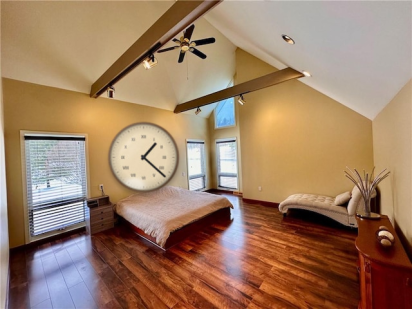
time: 1:22
